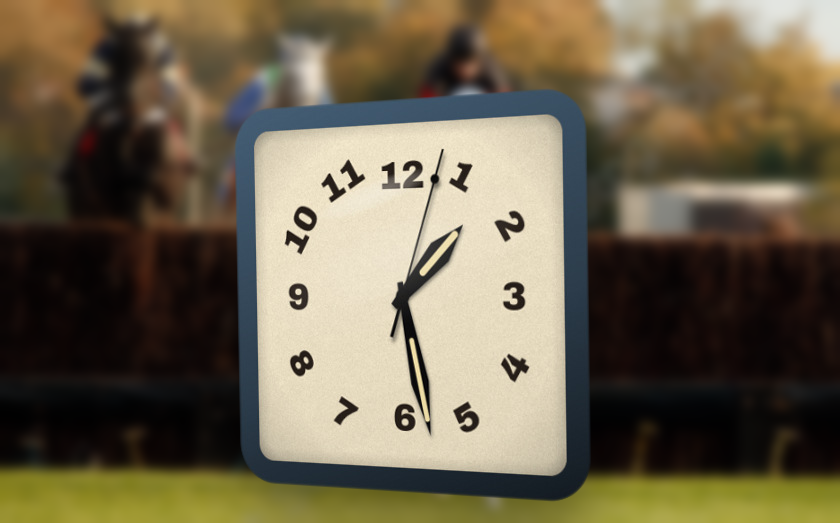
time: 1:28:03
